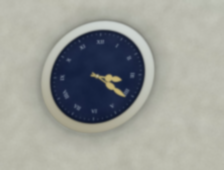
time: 3:21
